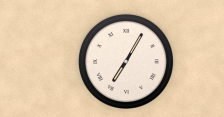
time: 7:05
